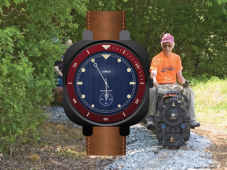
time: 5:55
